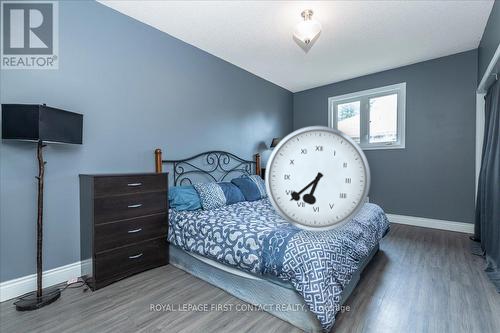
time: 6:38
